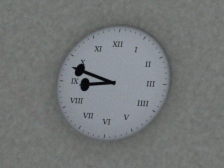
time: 8:48
